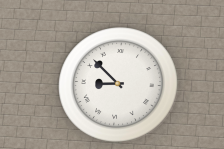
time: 8:52
